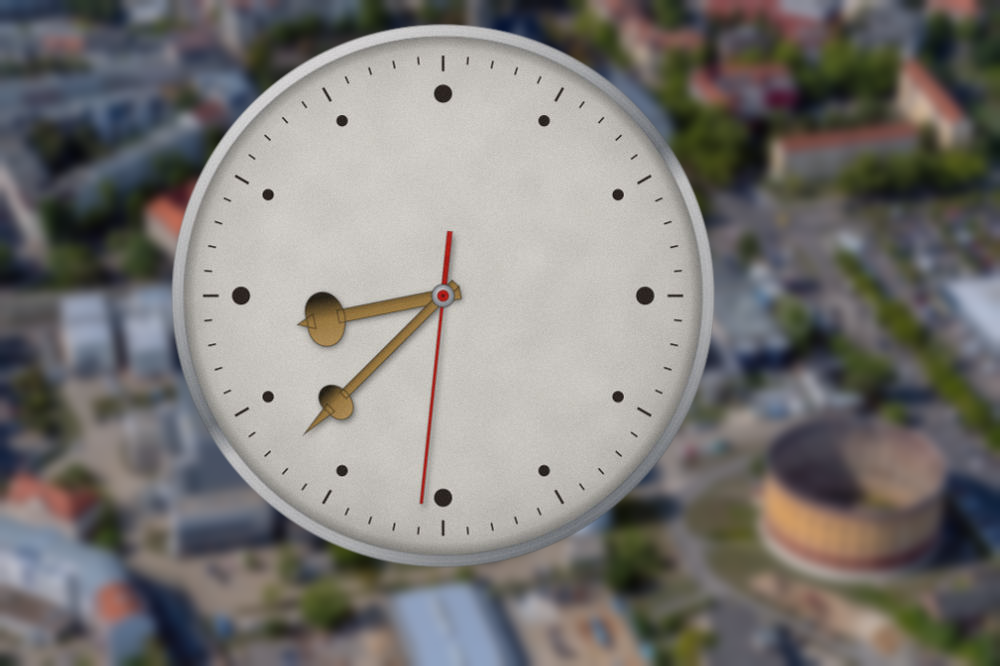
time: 8:37:31
